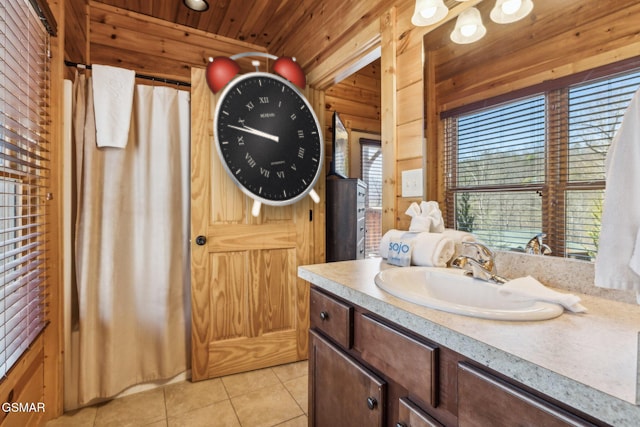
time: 9:48
